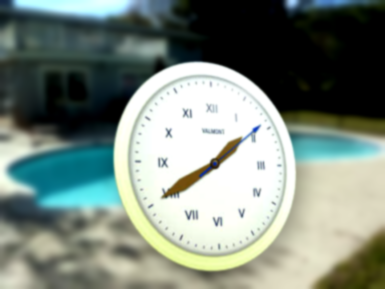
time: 1:40:09
